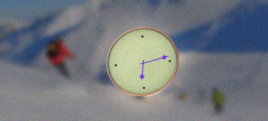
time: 6:13
